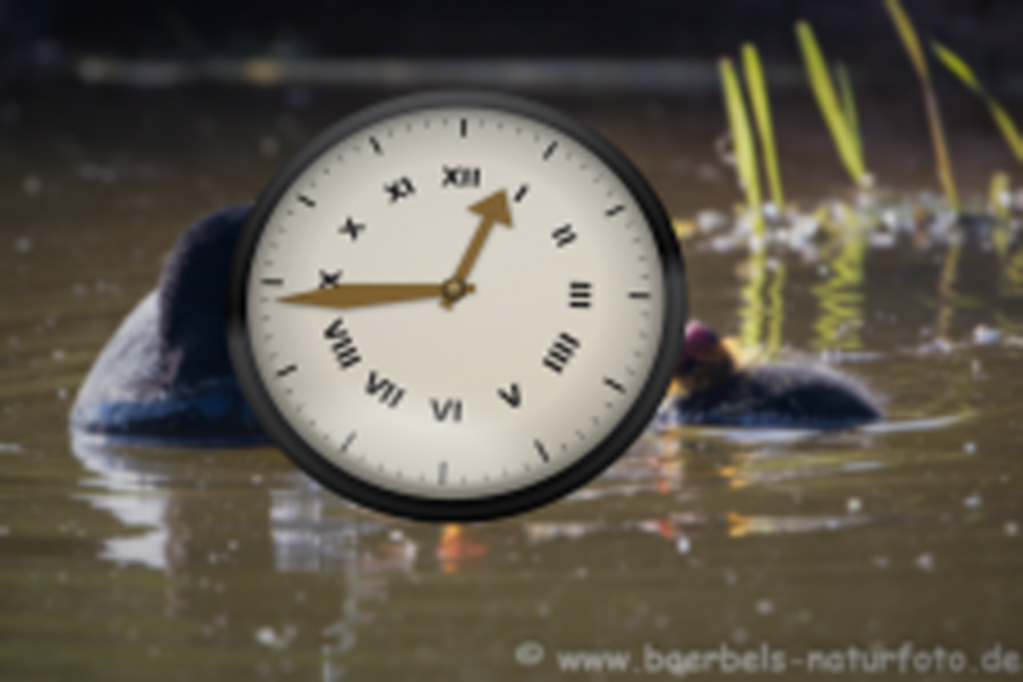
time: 12:44
